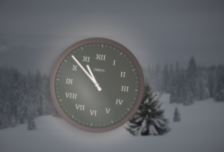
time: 10:52
